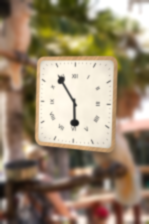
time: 5:54
